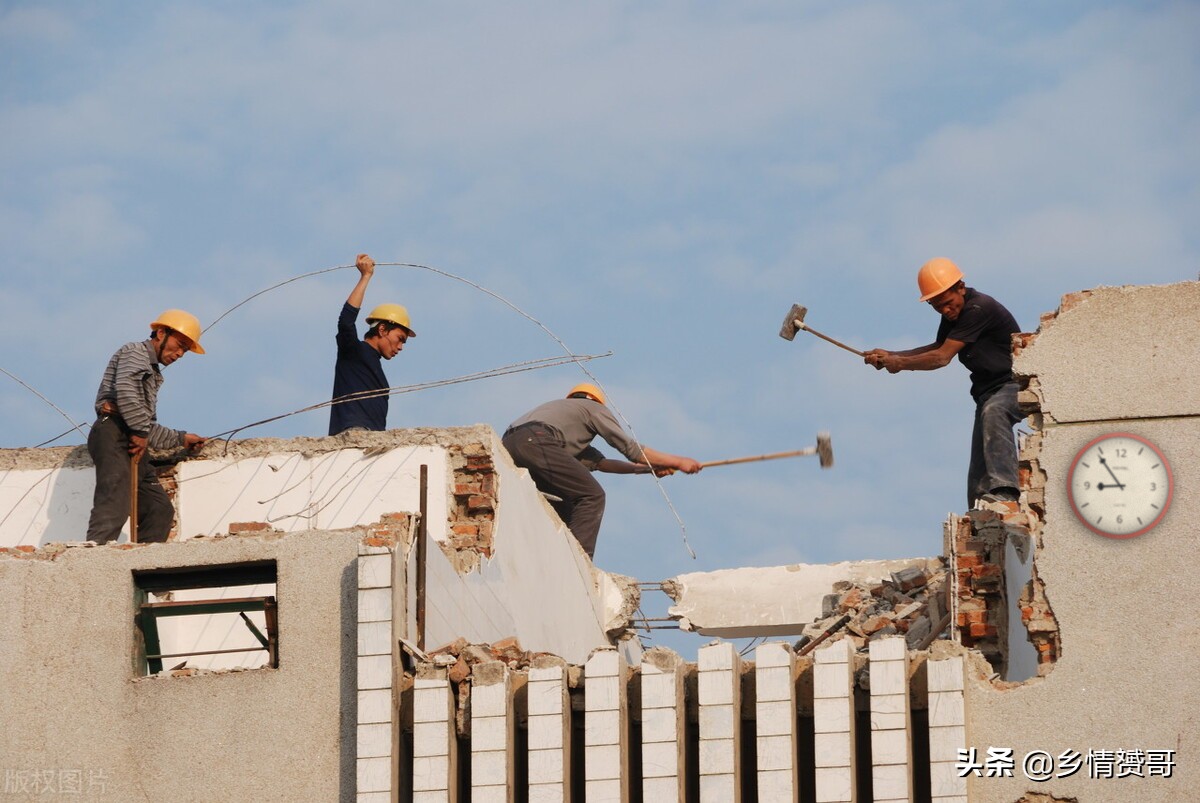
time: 8:54
